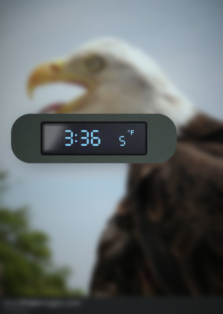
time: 3:36
